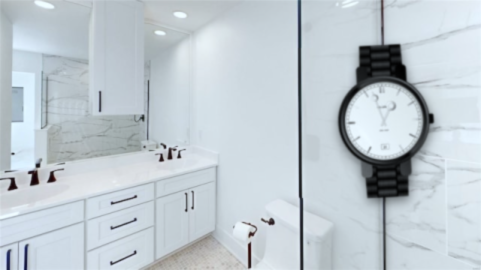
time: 12:57
